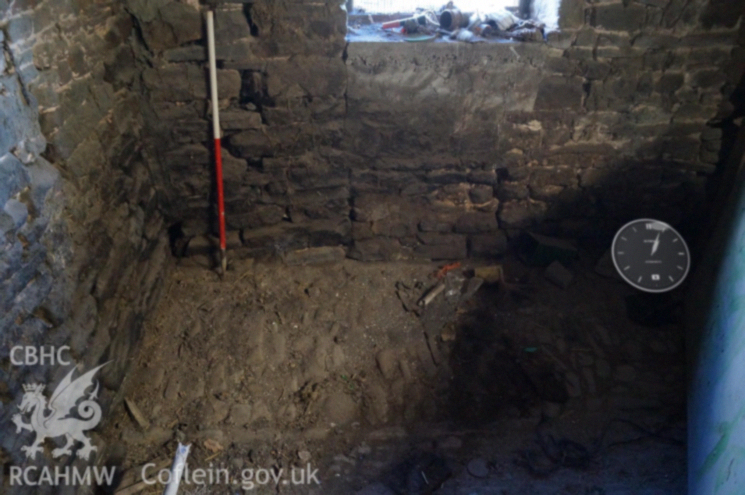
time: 1:04
